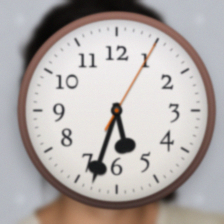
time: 5:33:05
